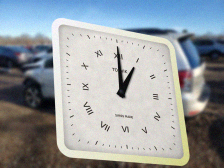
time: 1:00
